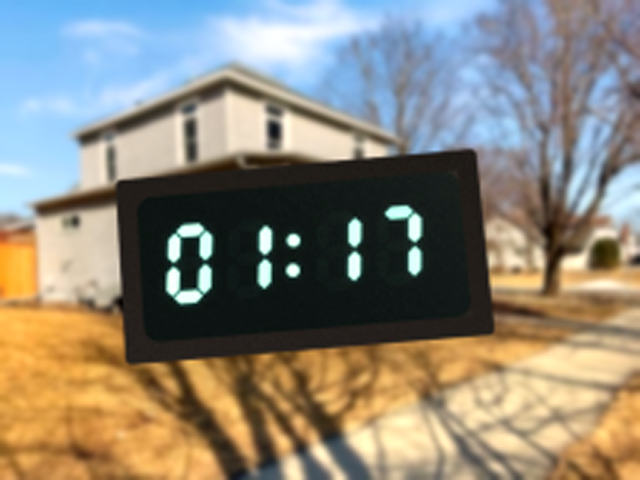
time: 1:17
